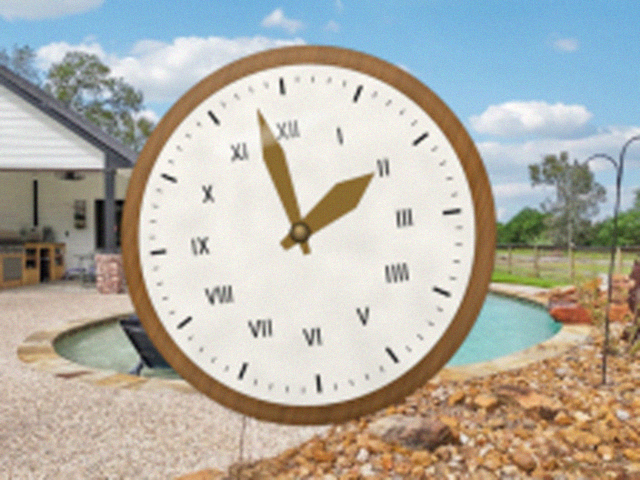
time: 1:58
